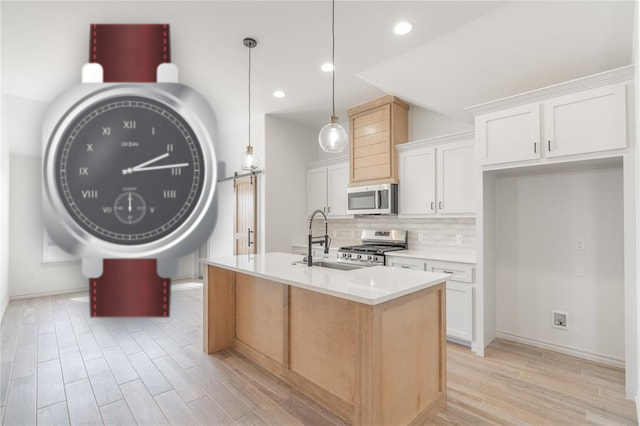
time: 2:14
